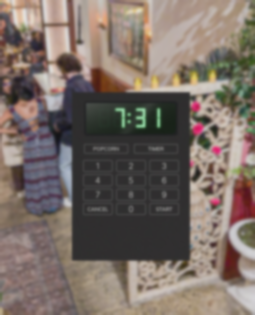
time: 7:31
